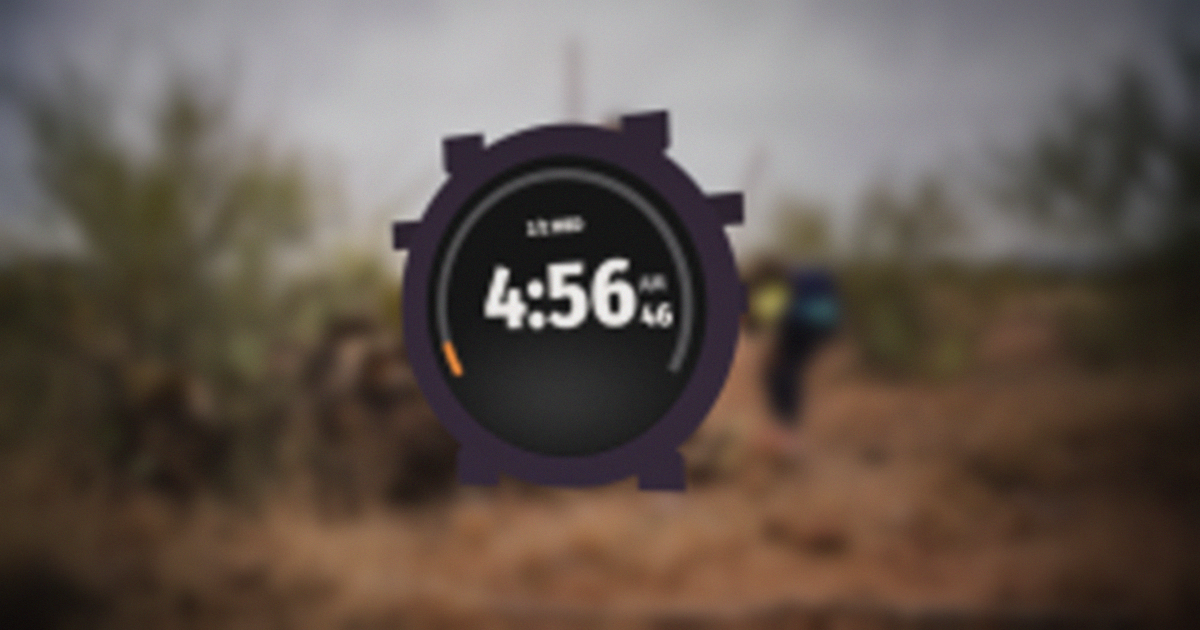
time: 4:56
